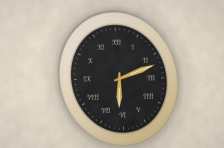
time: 6:12
